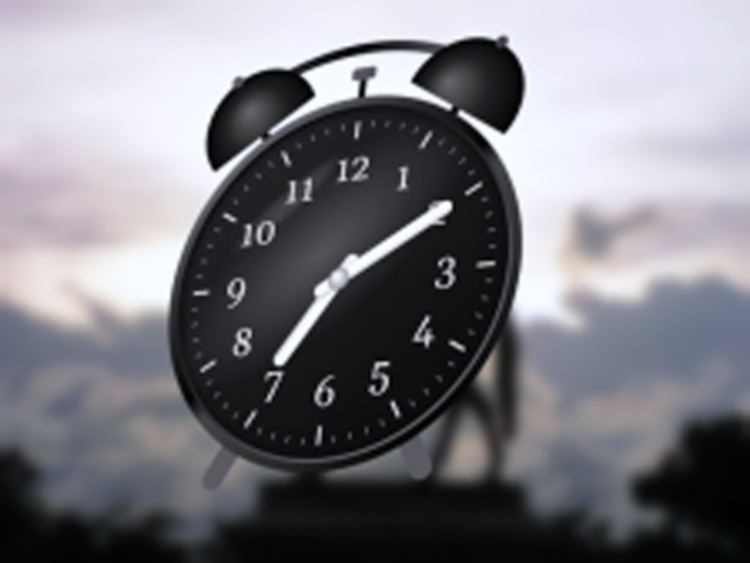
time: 7:10
